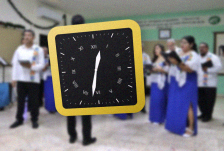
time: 12:32
